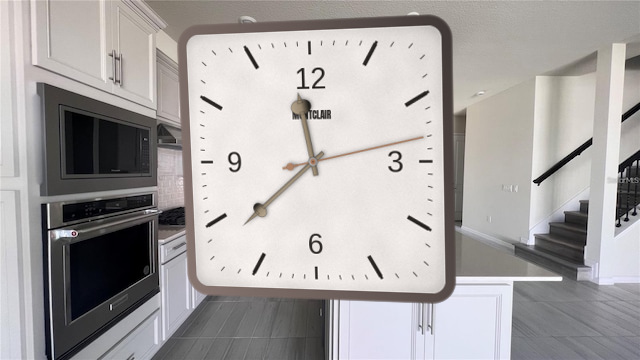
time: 11:38:13
